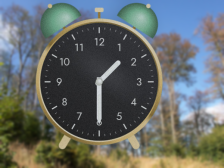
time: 1:30
